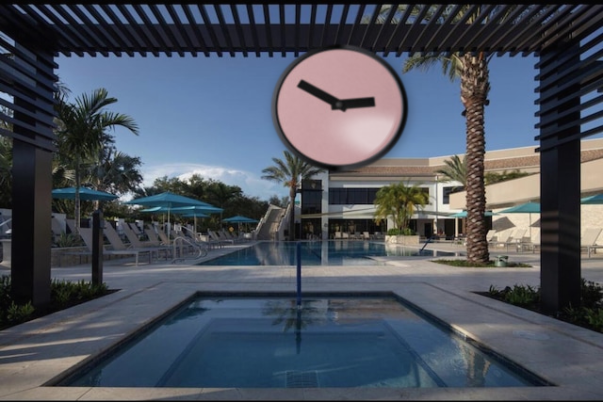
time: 2:50
